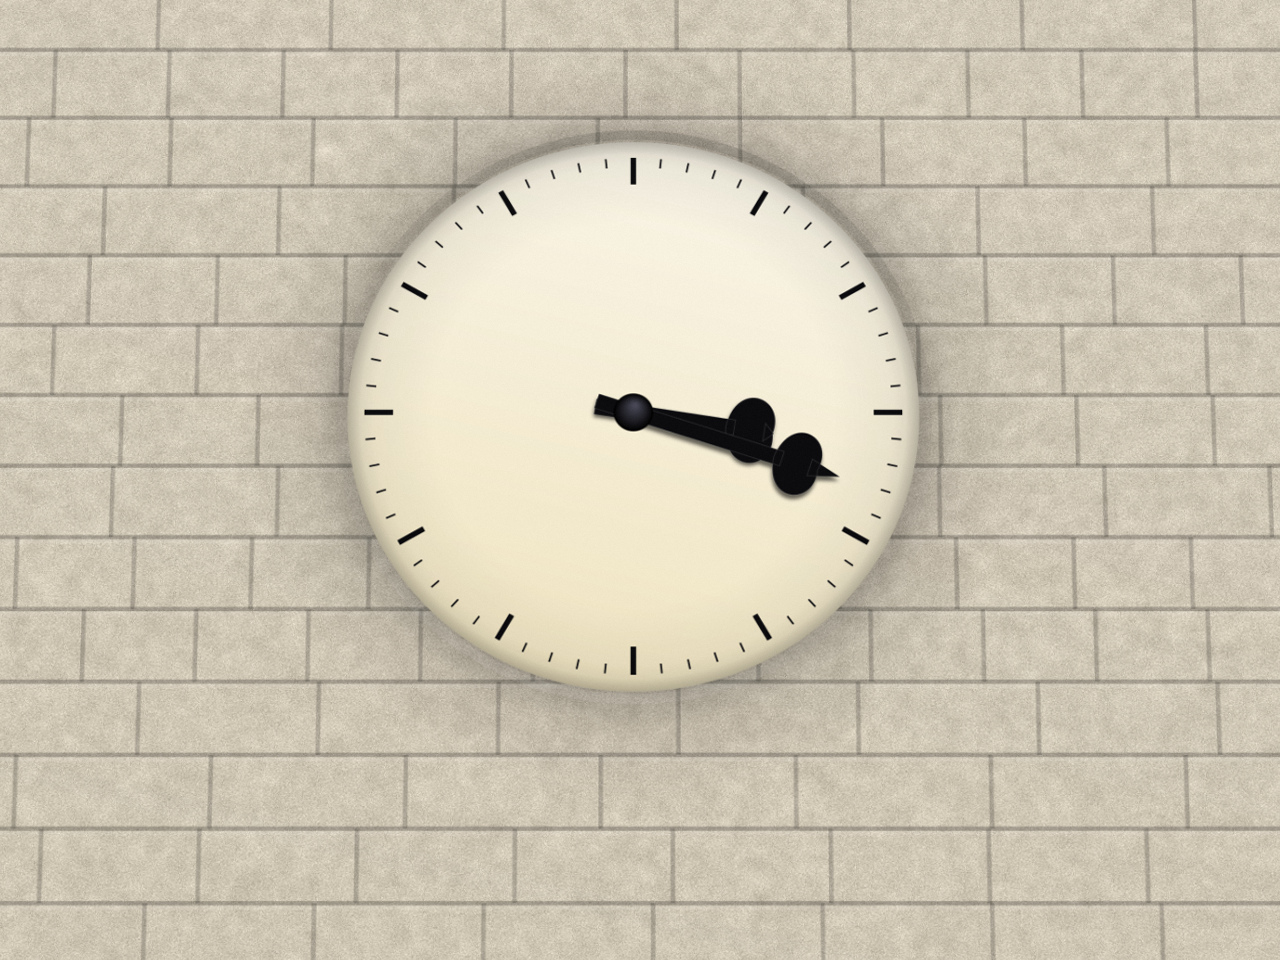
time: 3:18
